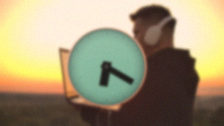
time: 6:20
